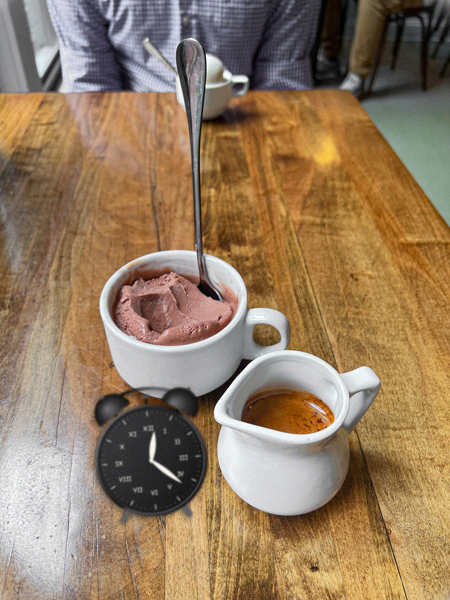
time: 12:22
